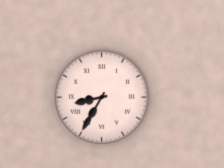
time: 8:35
